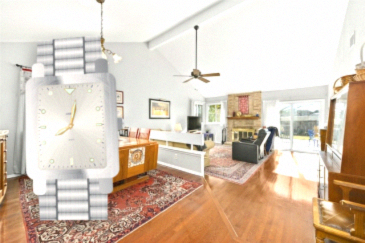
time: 8:02
